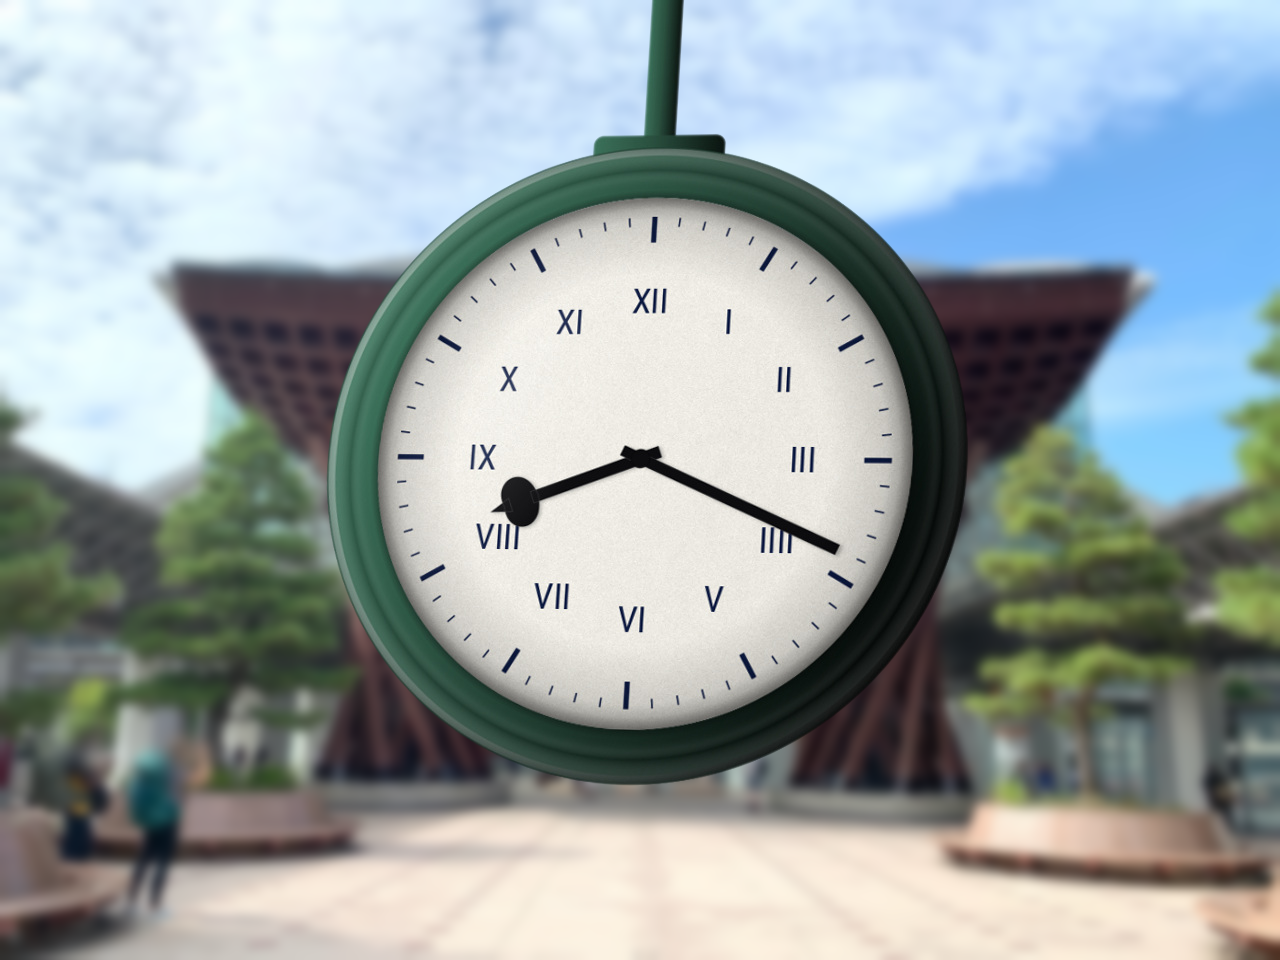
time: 8:19
